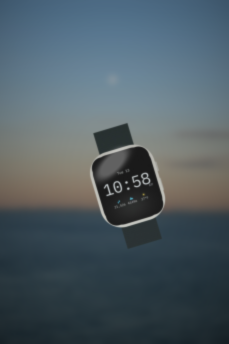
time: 10:58
